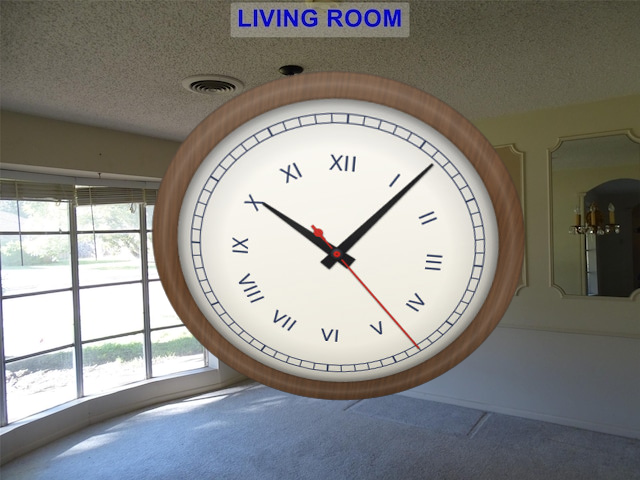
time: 10:06:23
